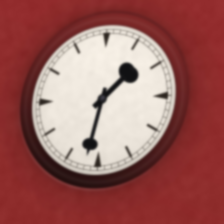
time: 1:32
